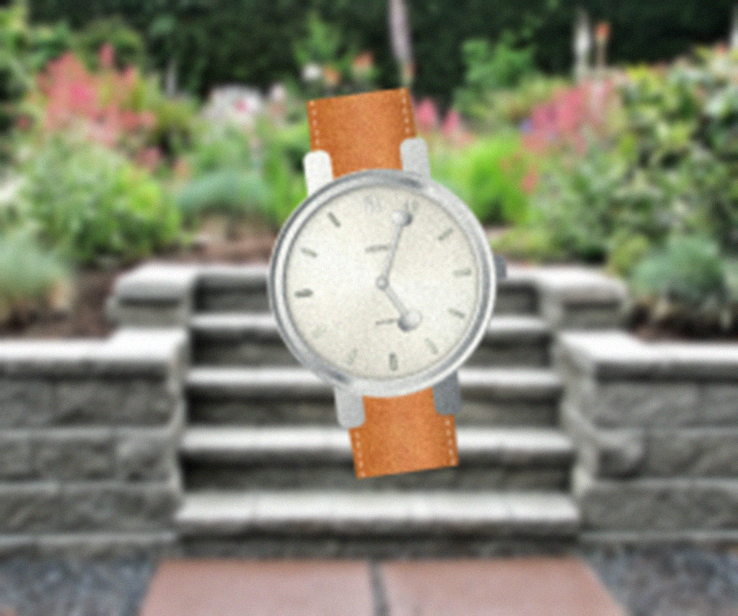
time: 5:04
